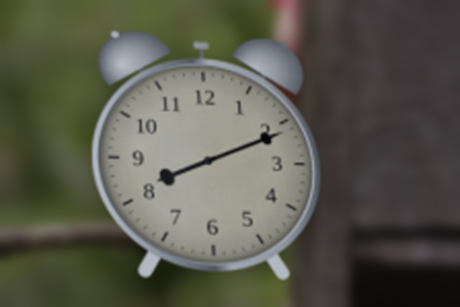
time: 8:11
